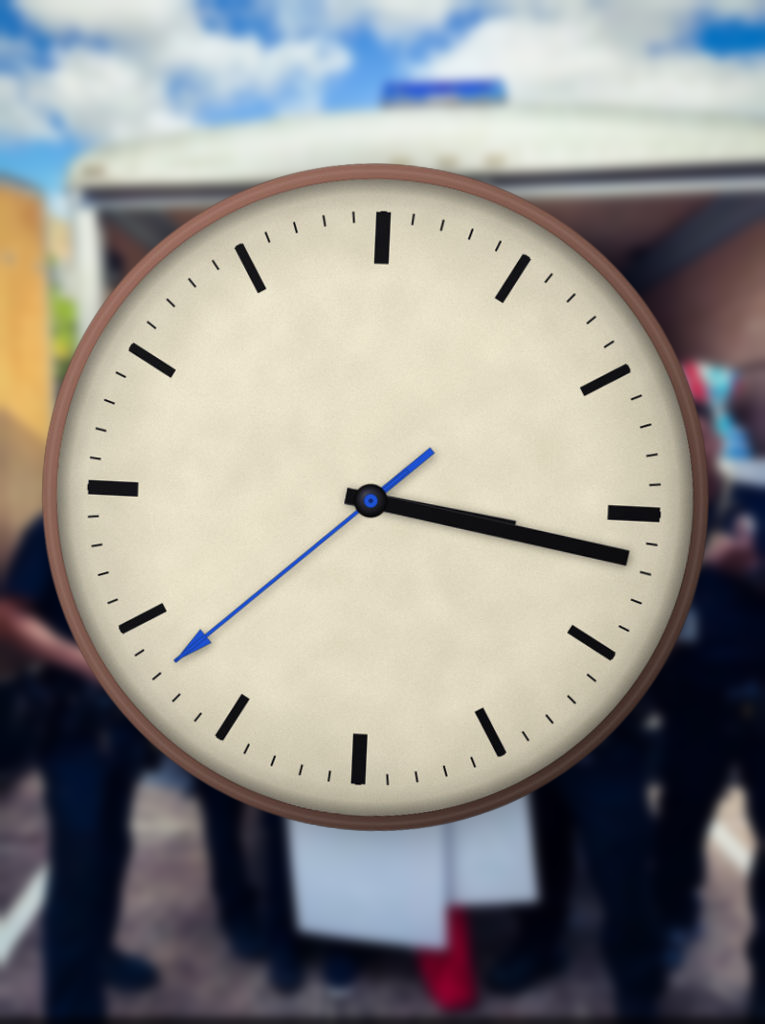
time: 3:16:38
